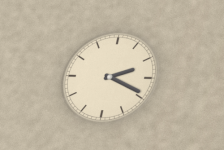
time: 2:19
